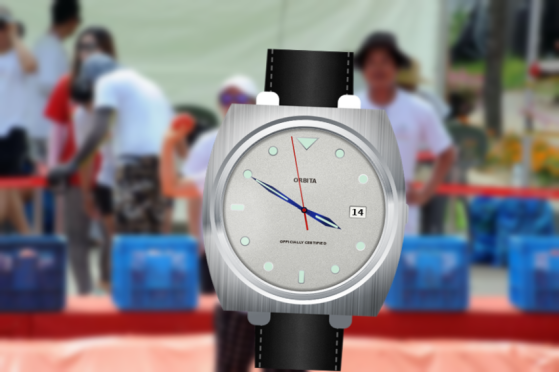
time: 3:49:58
